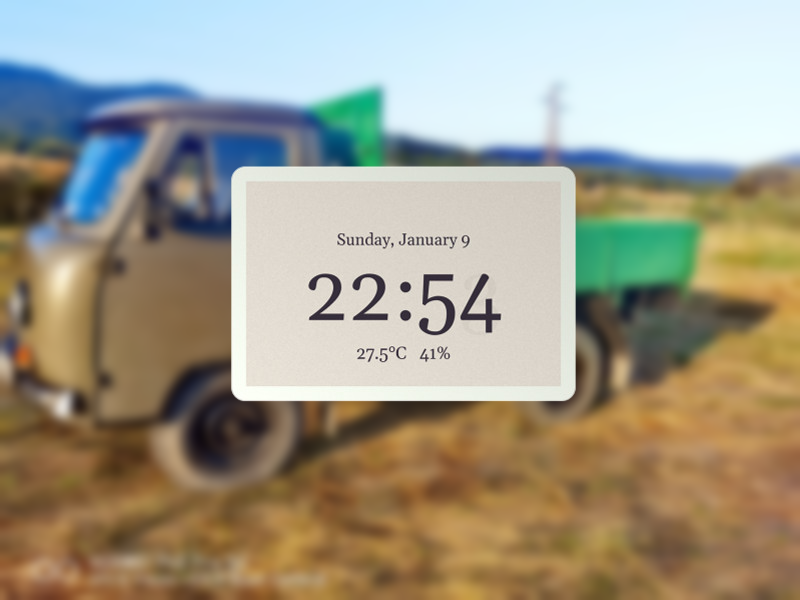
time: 22:54
